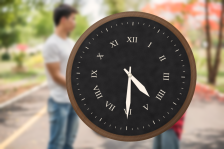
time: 4:30
